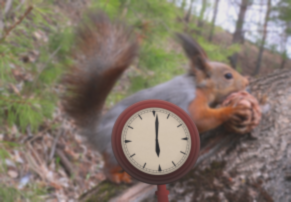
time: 6:01
